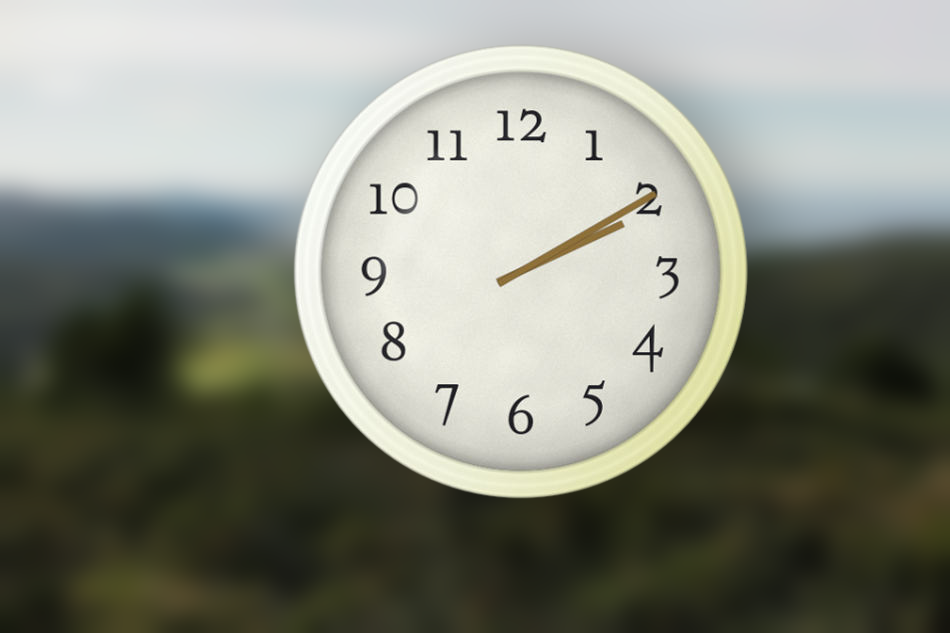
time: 2:10
